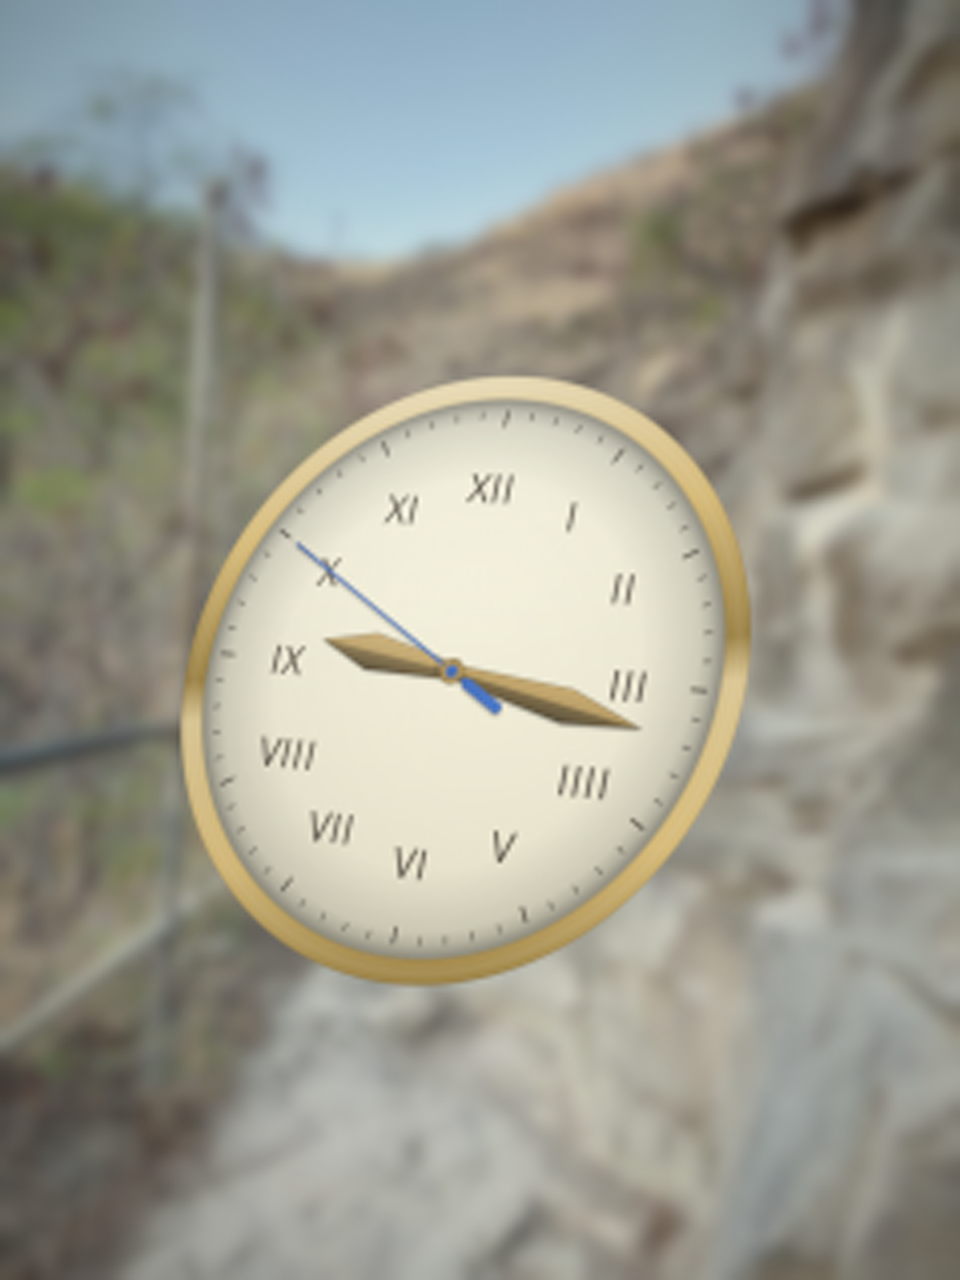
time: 9:16:50
